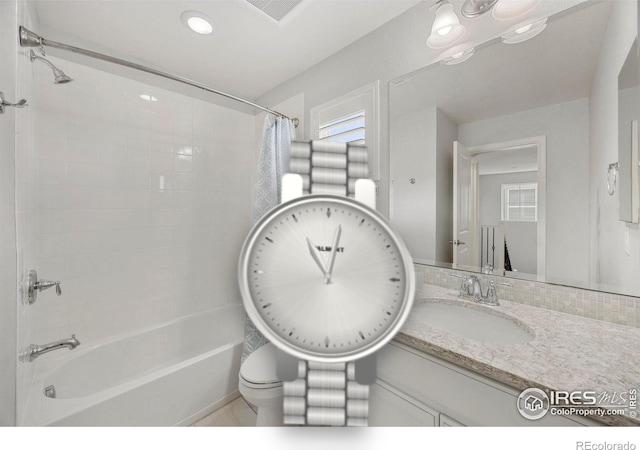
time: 11:02
